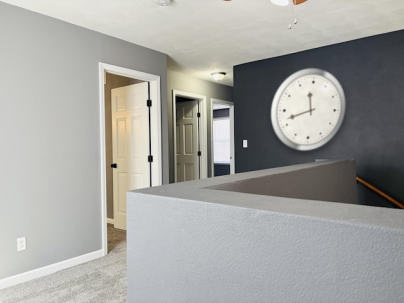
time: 11:42
